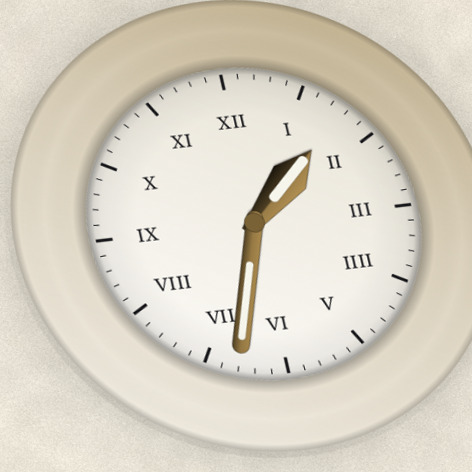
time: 1:33
